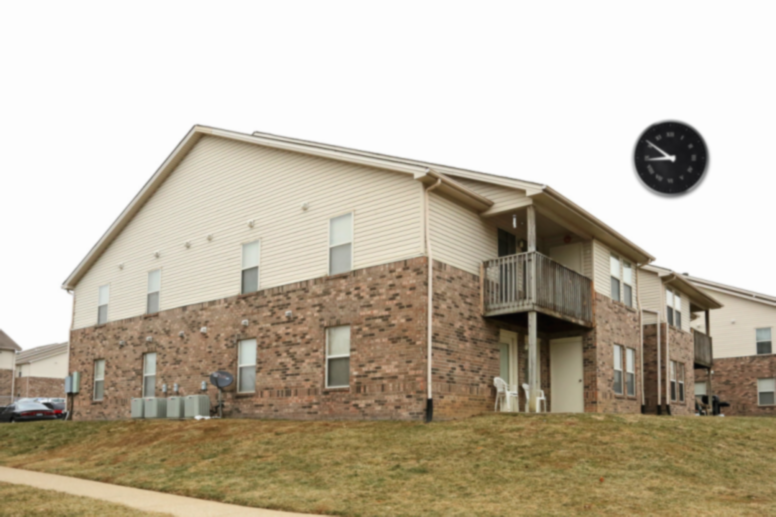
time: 8:51
